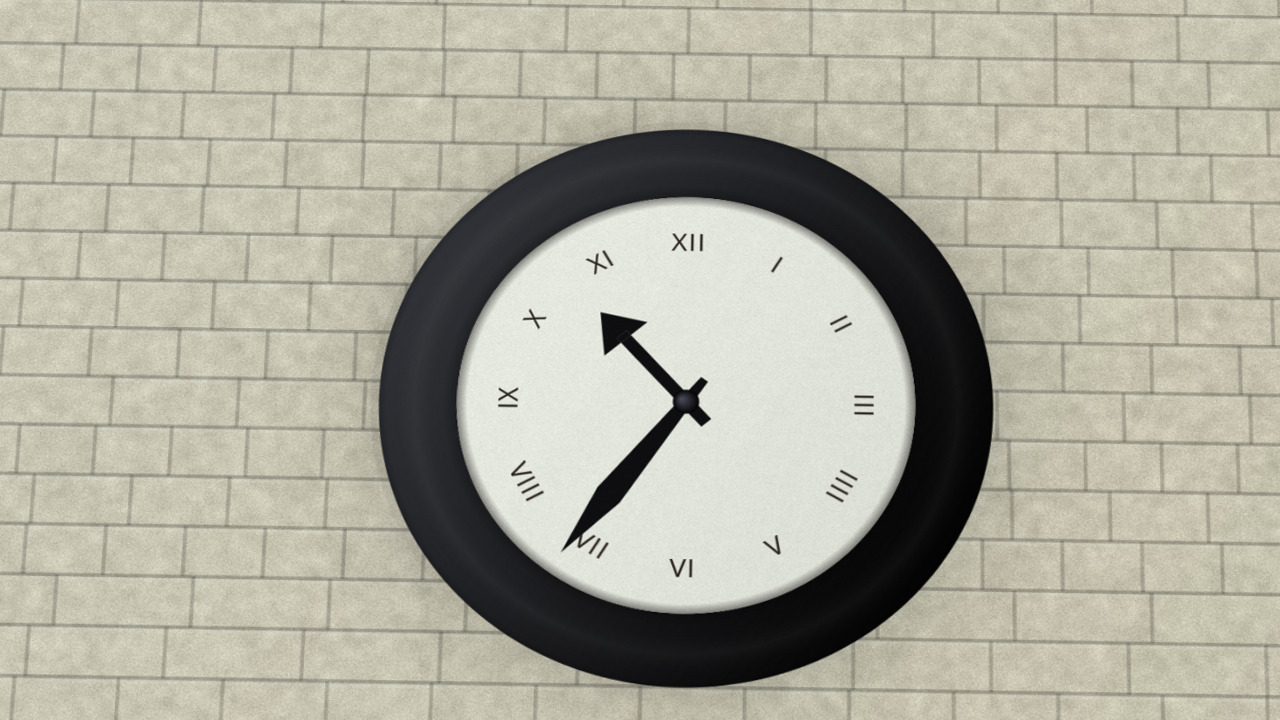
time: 10:36
